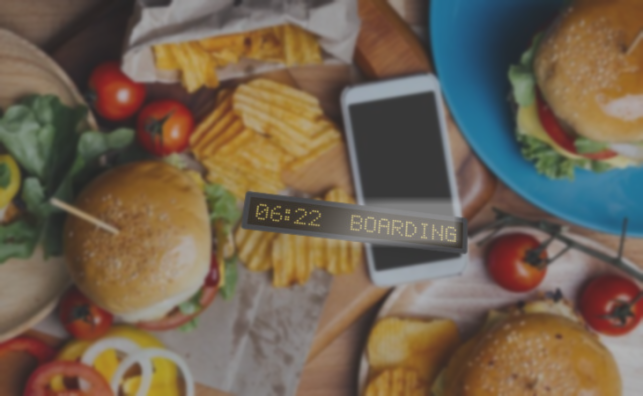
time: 6:22
